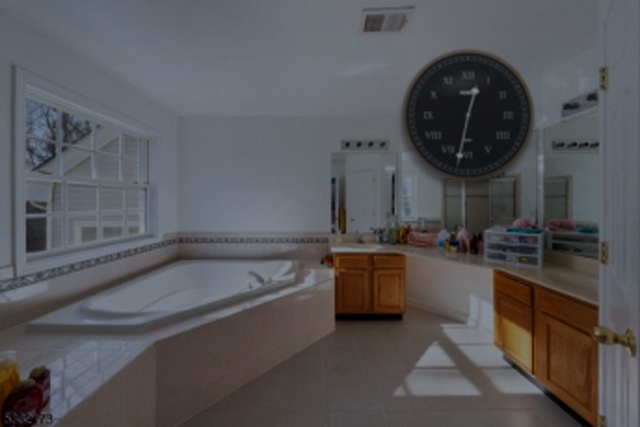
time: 12:32
